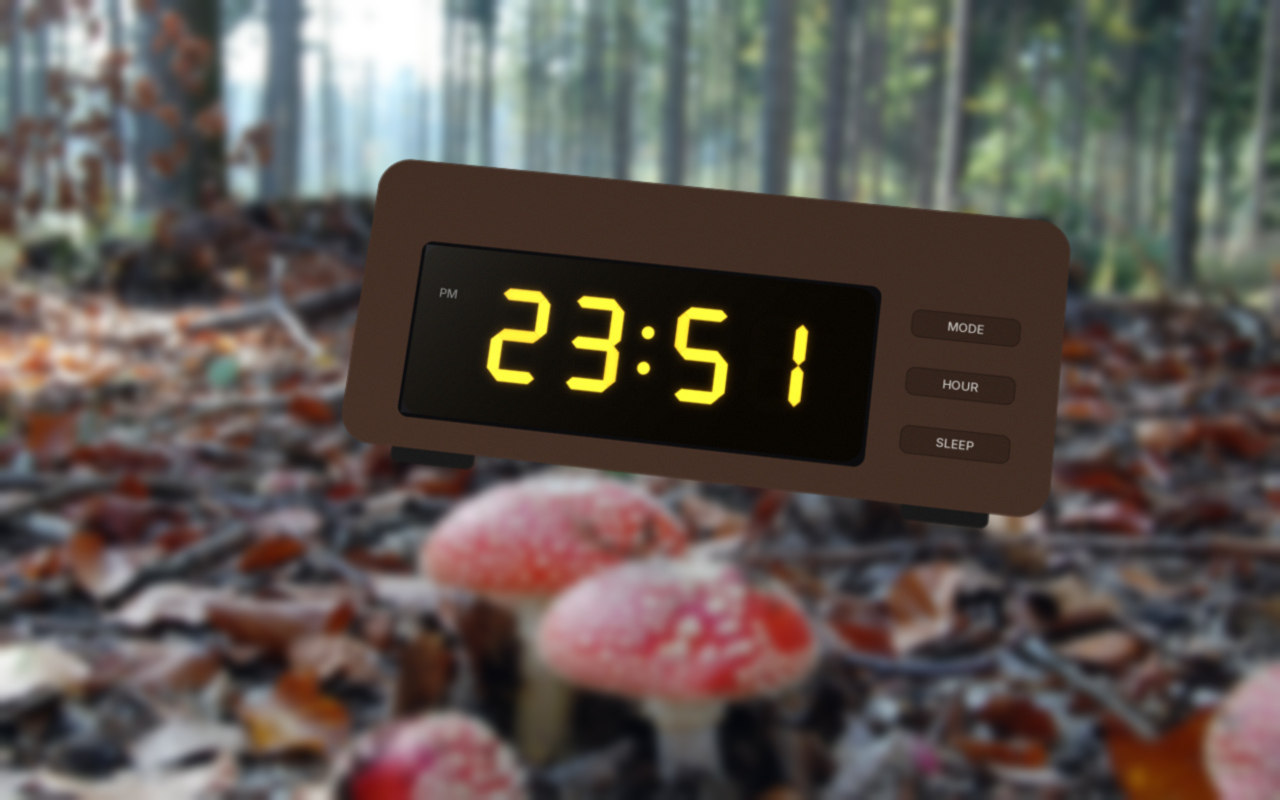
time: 23:51
